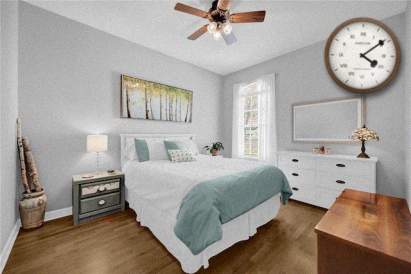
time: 4:09
